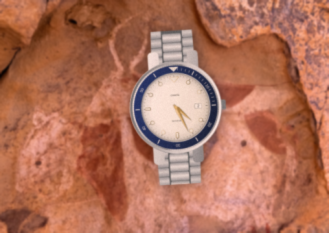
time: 4:26
